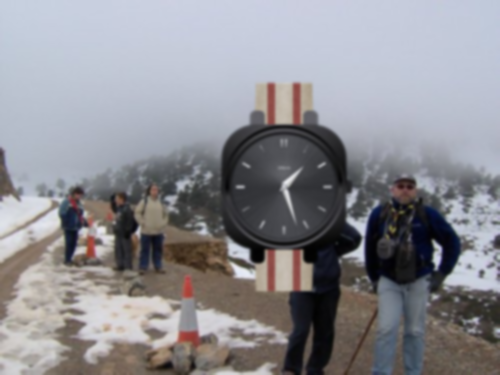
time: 1:27
